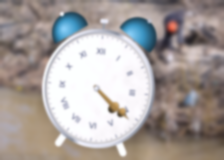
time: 4:21
